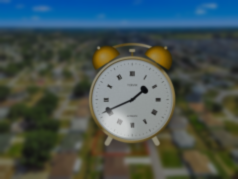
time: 1:41
